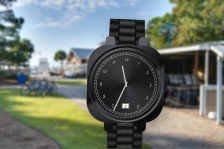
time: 11:34
